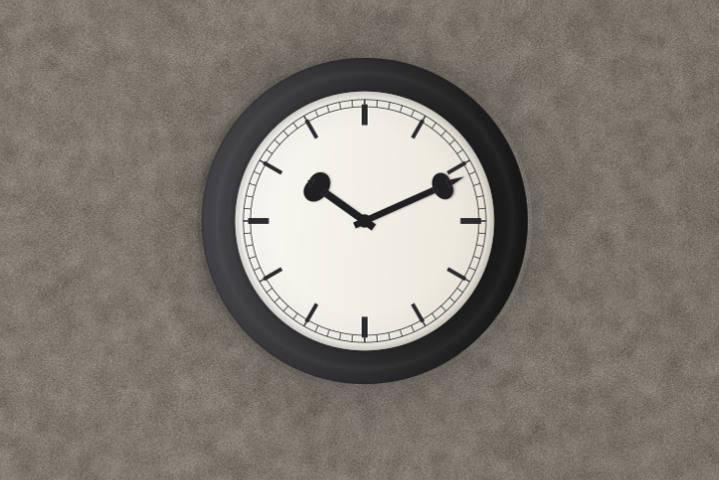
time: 10:11
